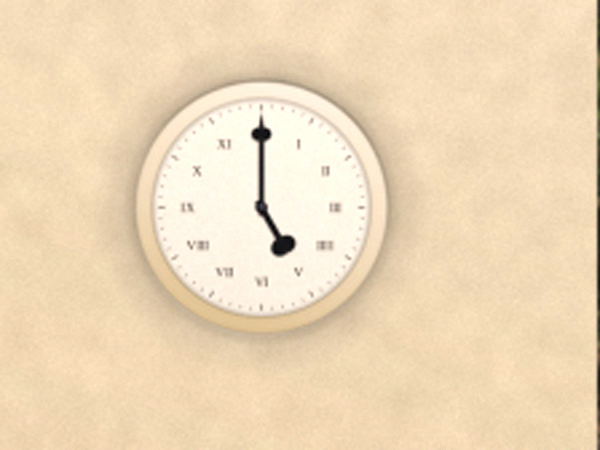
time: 5:00
